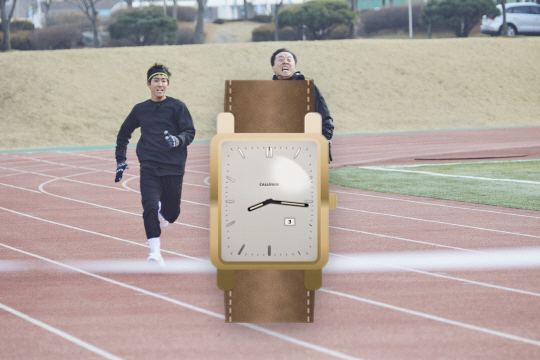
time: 8:16
